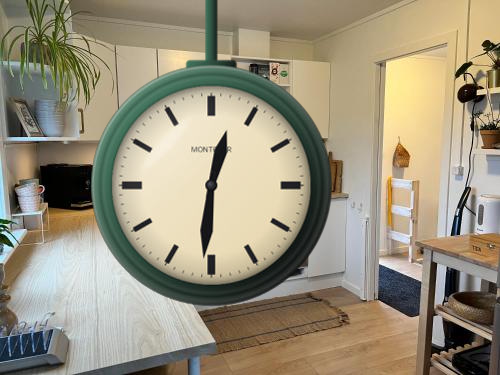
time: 12:31
